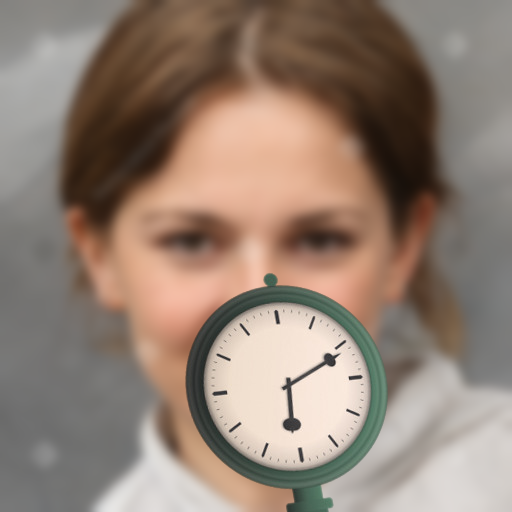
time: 6:11
